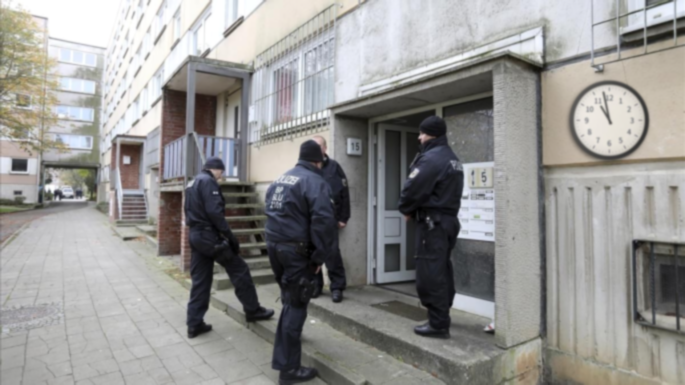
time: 10:58
